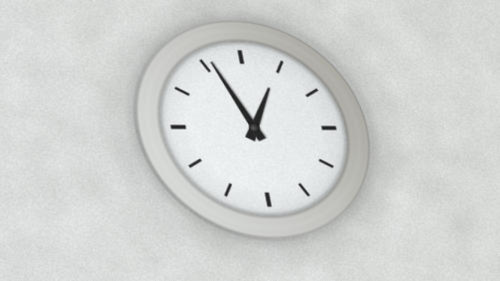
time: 12:56
